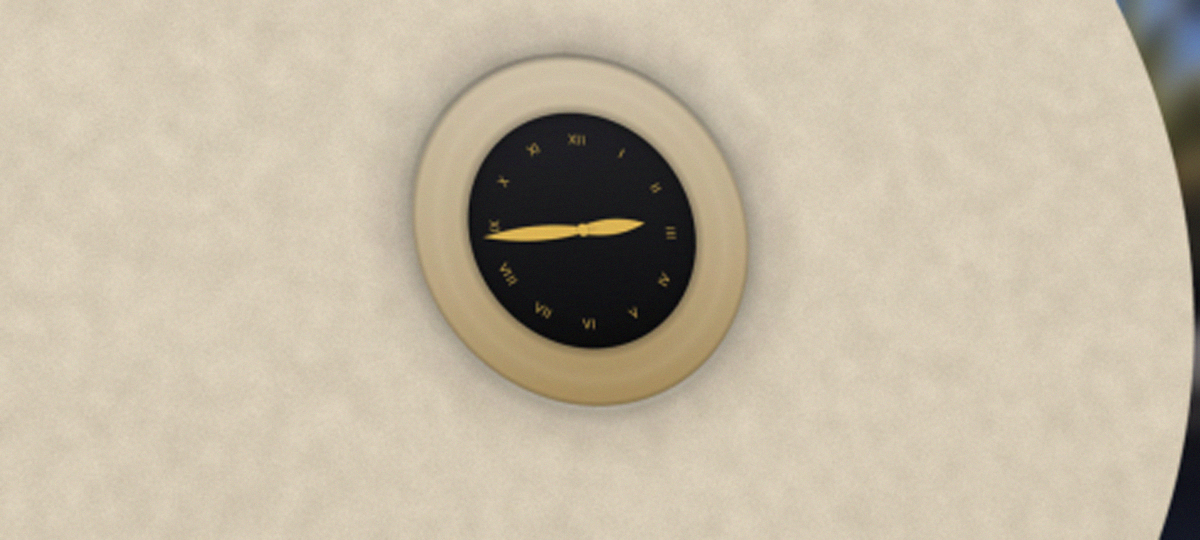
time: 2:44
